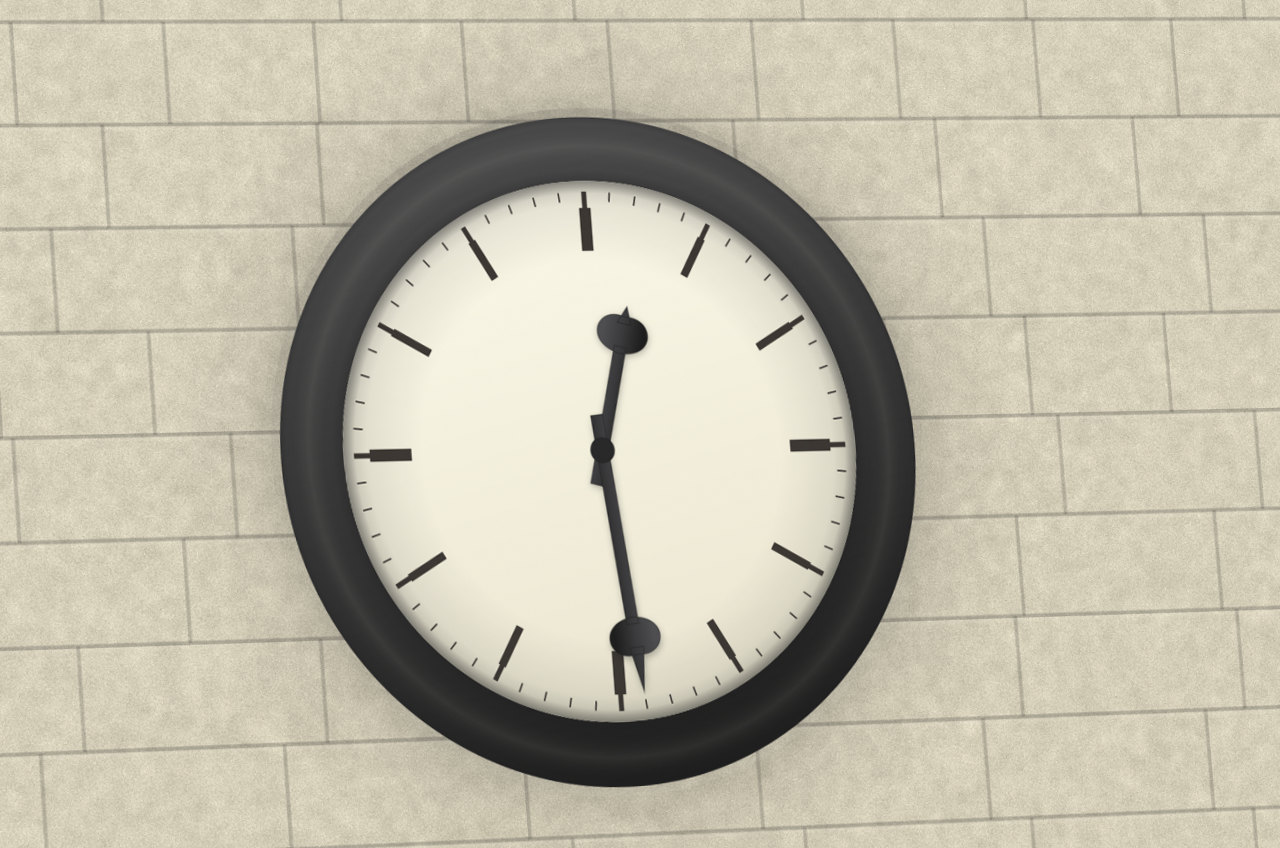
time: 12:29
